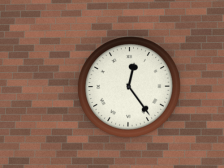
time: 12:24
